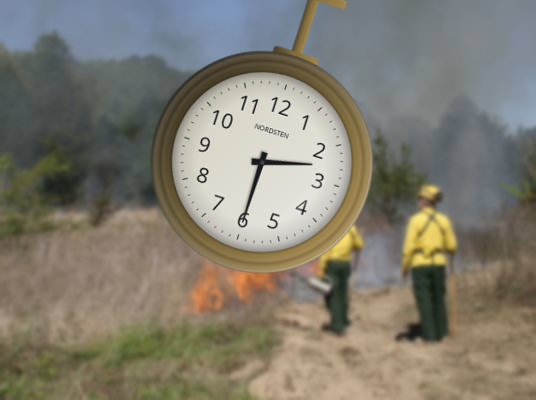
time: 2:30
